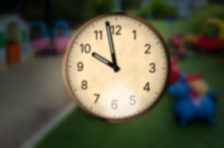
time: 9:58
